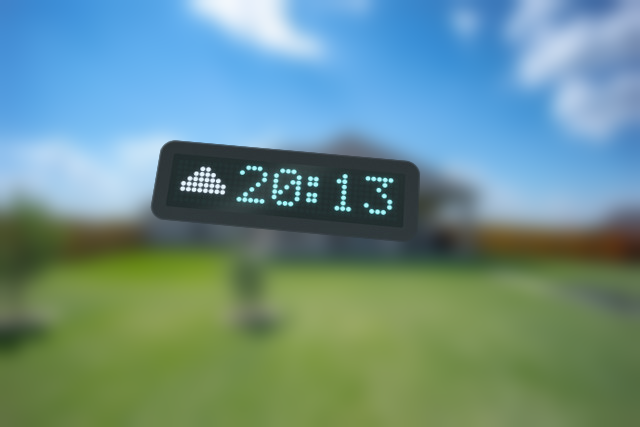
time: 20:13
